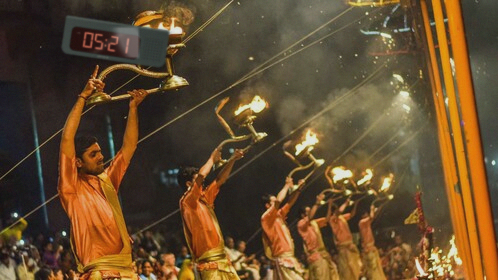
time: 5:21
